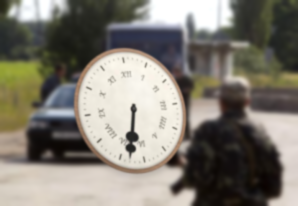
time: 6:33
